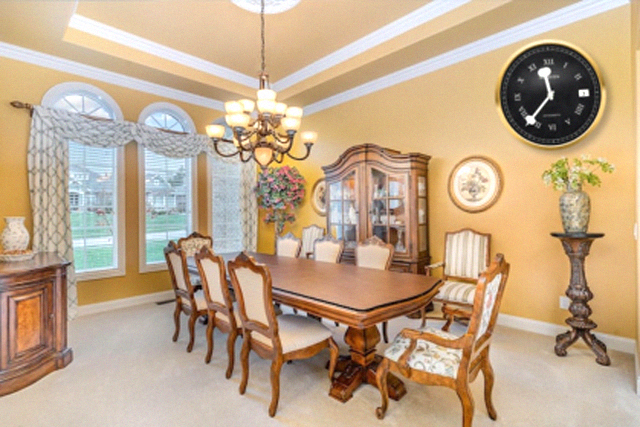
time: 11:37
